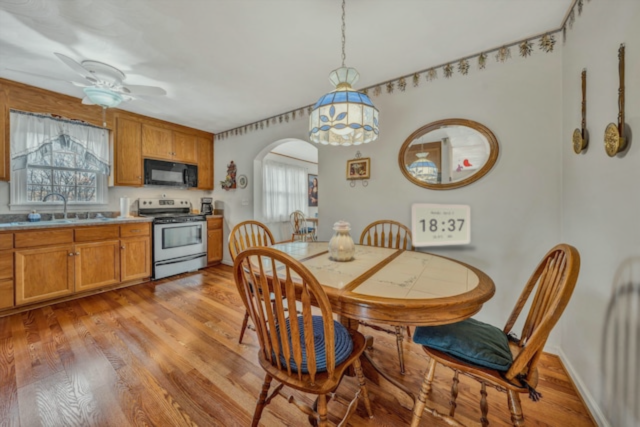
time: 18:37
